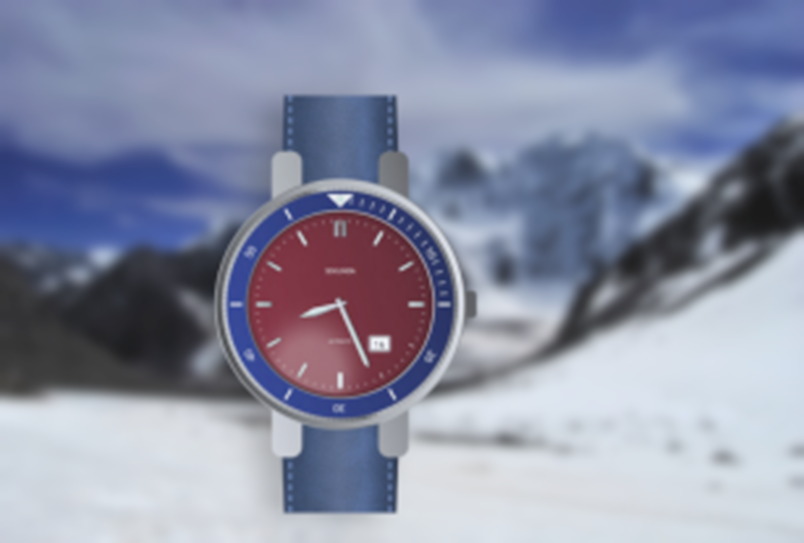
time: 8:26
